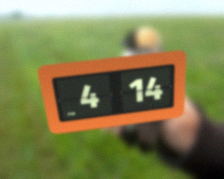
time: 4:14
